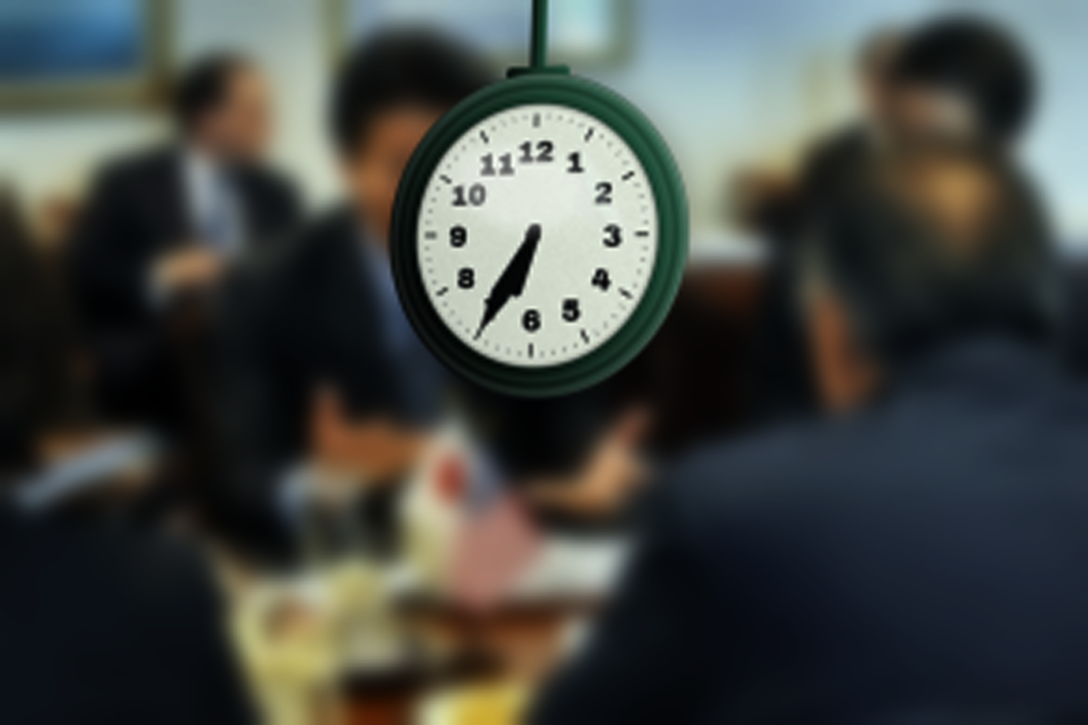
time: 6:35
